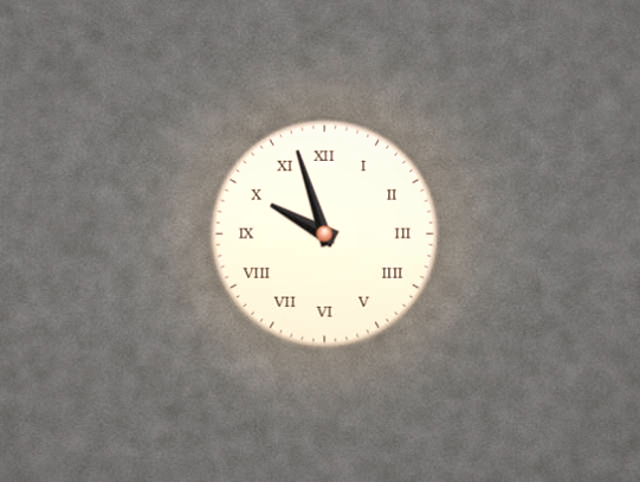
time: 9:57
